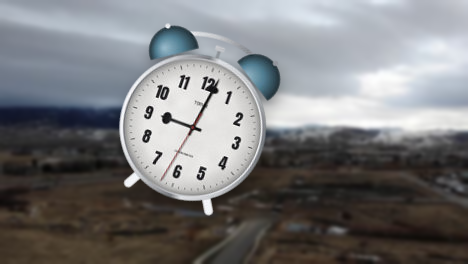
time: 9:01:32
